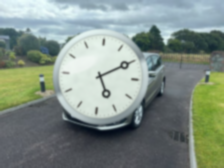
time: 5:10
